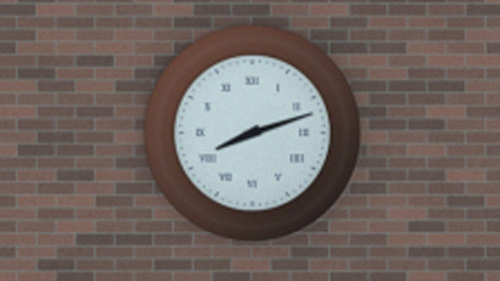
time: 8:12
